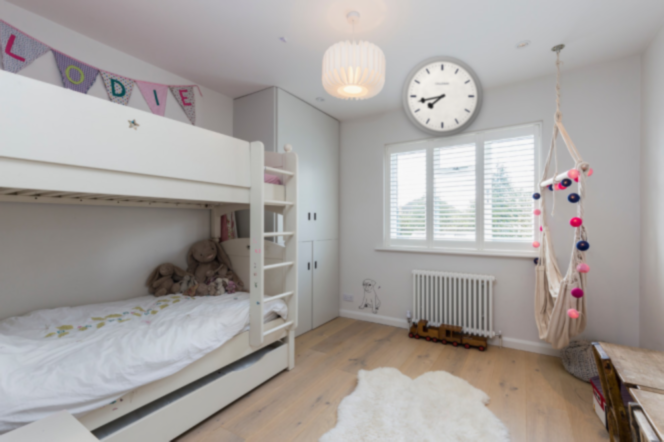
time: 7:43
